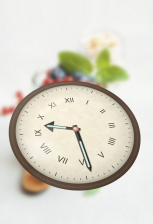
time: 9:29
